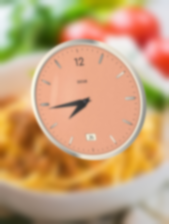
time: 7:44
